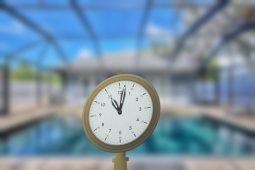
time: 11:02
